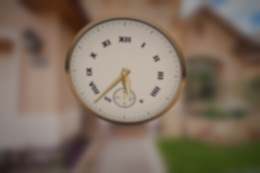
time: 5:37
